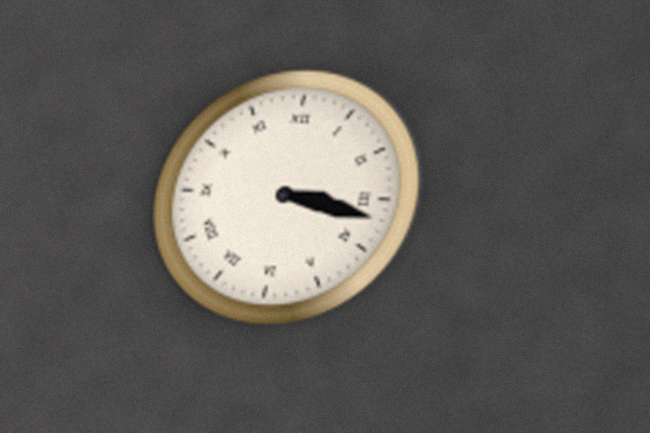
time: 3:17
